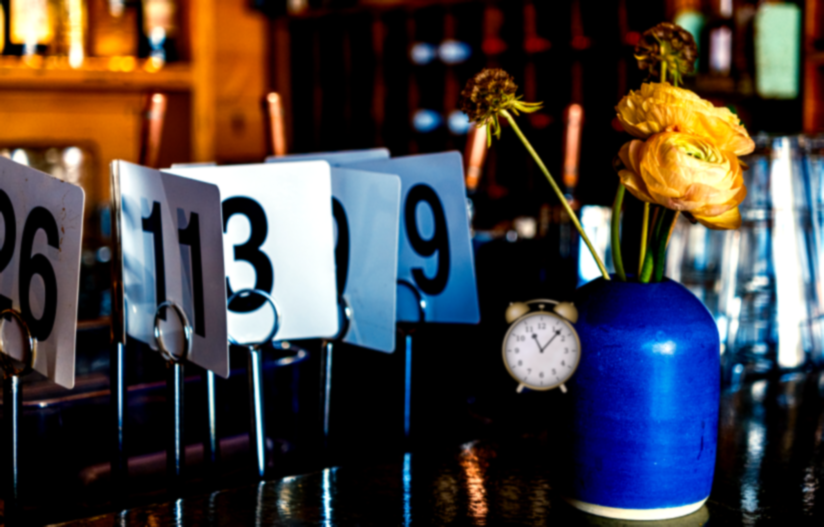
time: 11:07
